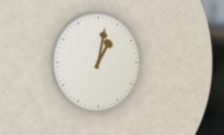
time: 1:02
